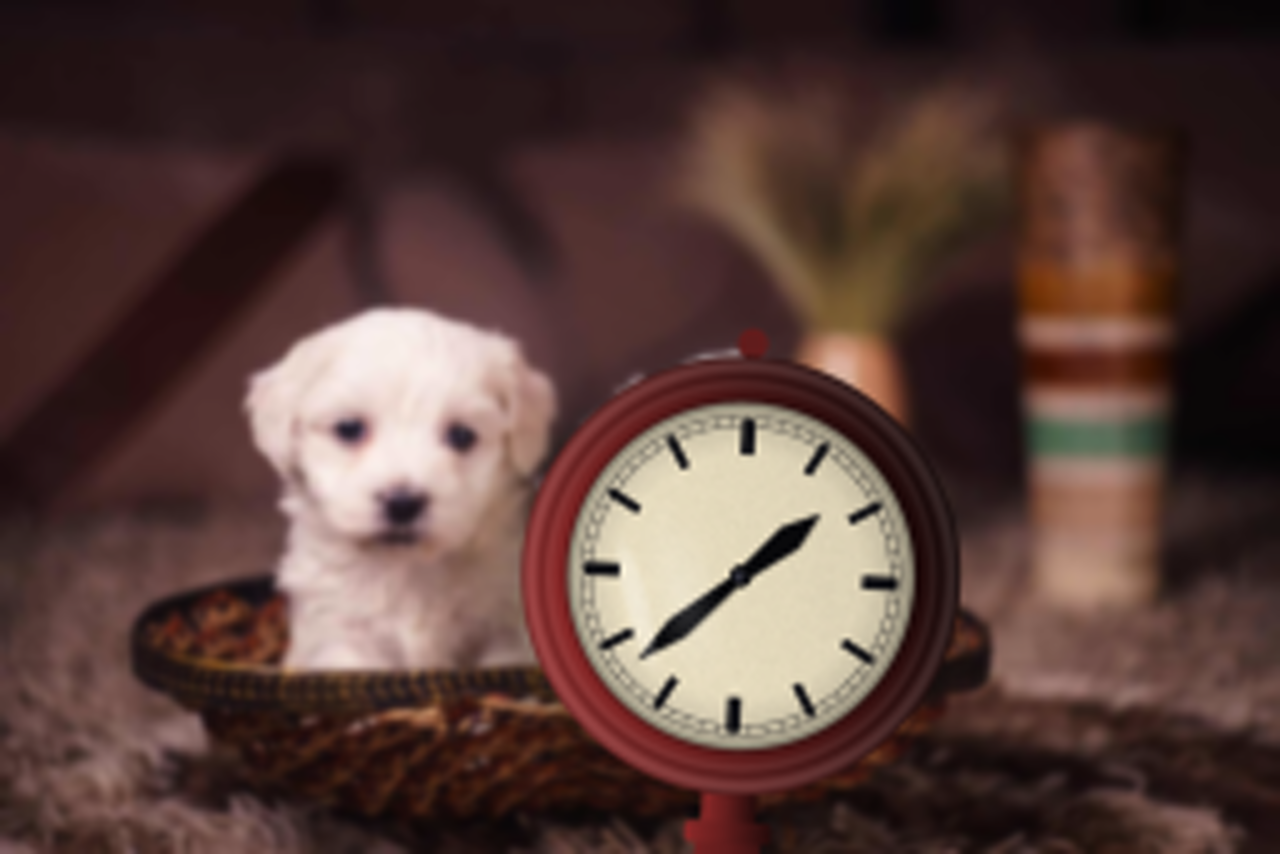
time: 1:38
